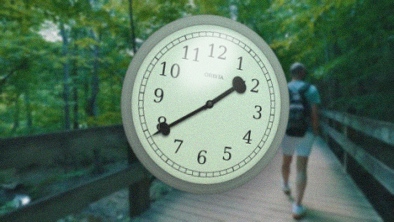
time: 1:39
